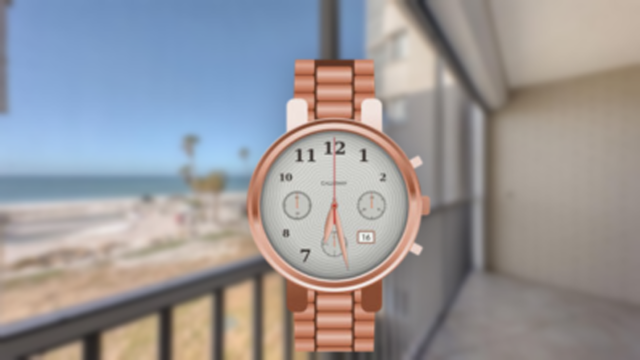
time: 6:28
